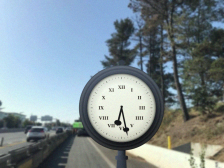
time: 6:28
